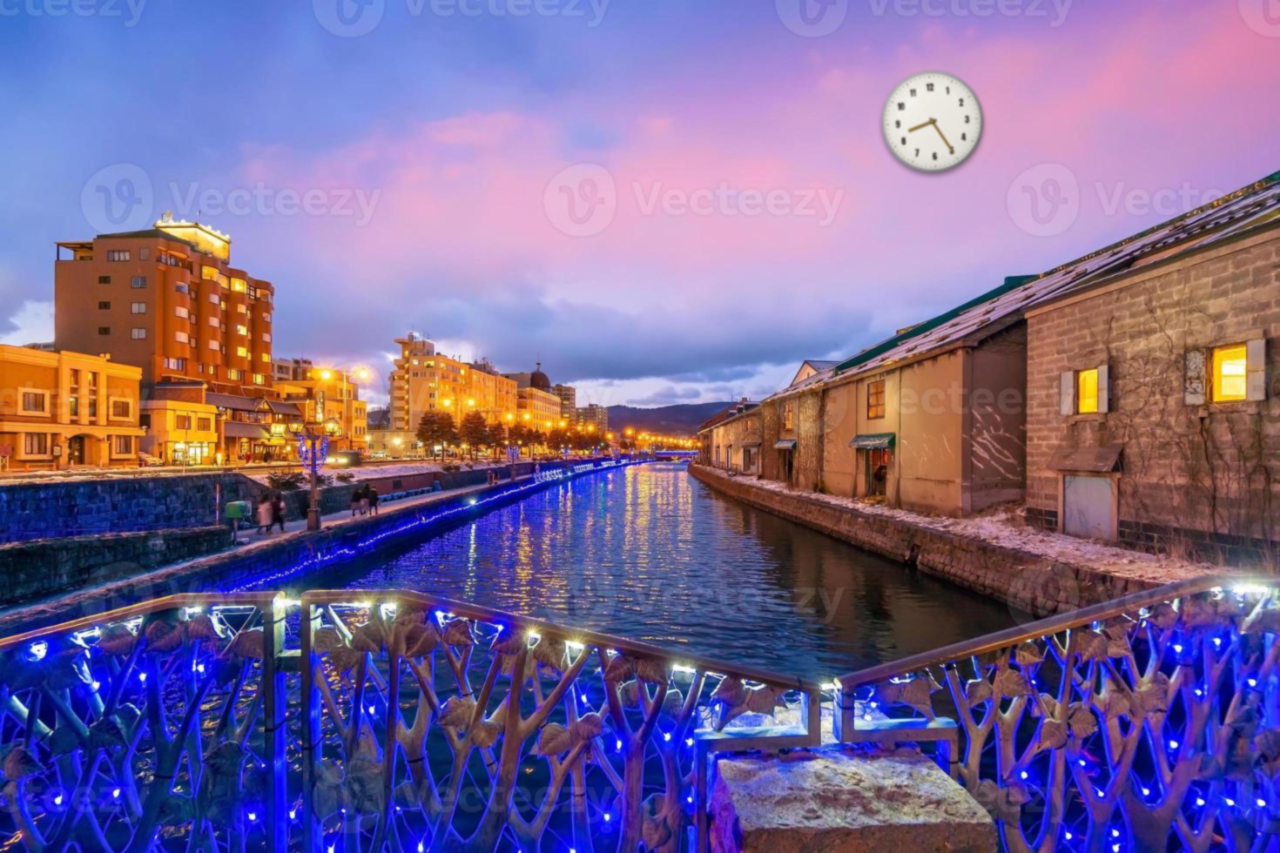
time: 8:25
